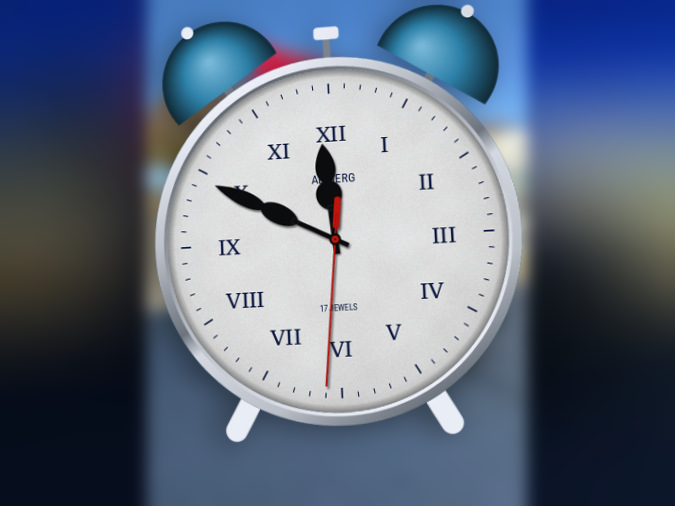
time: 11:49:31
